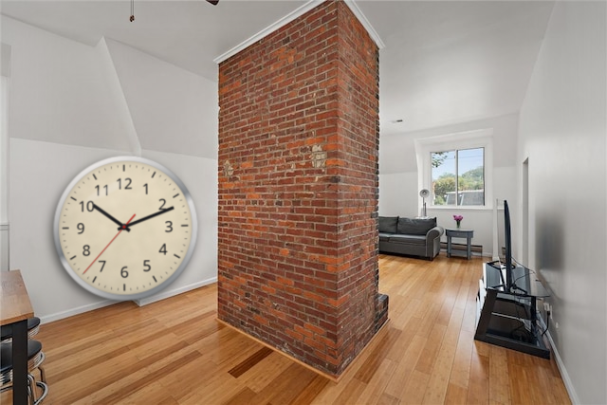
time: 10:11:37
